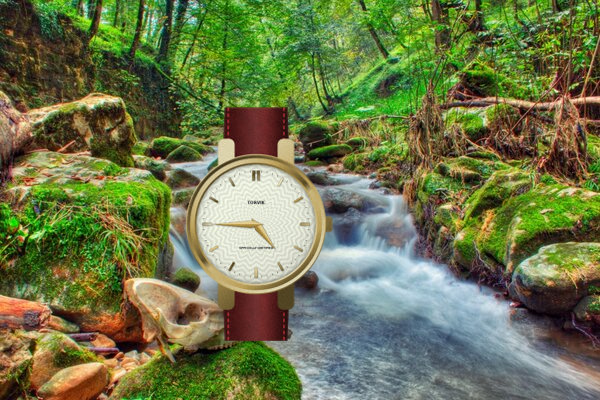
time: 4:45
